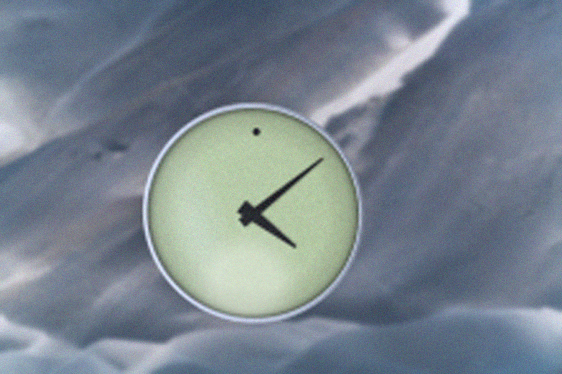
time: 4:08
